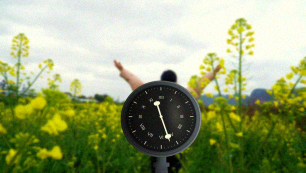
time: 11:27
